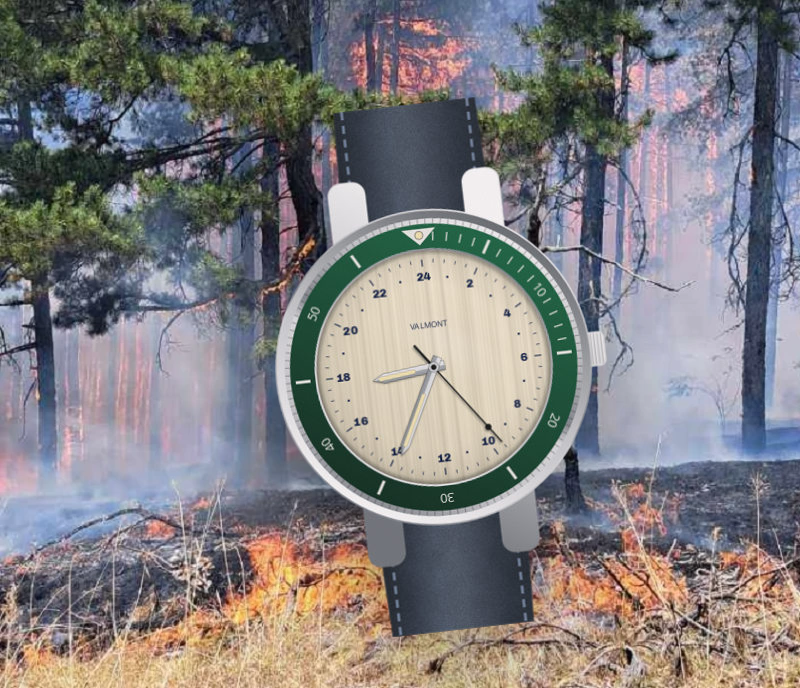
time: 17:34:24
